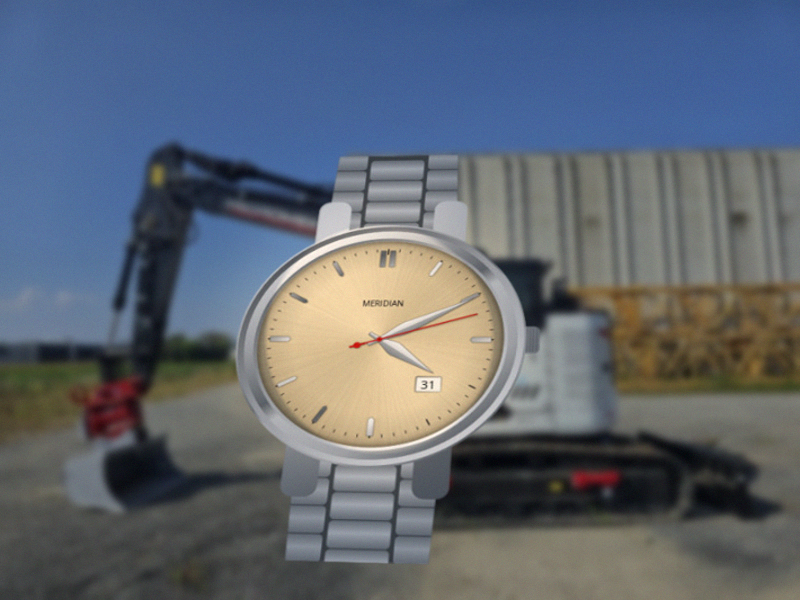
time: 4:10:12
